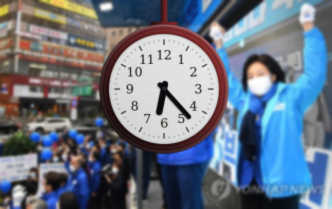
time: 6:23
